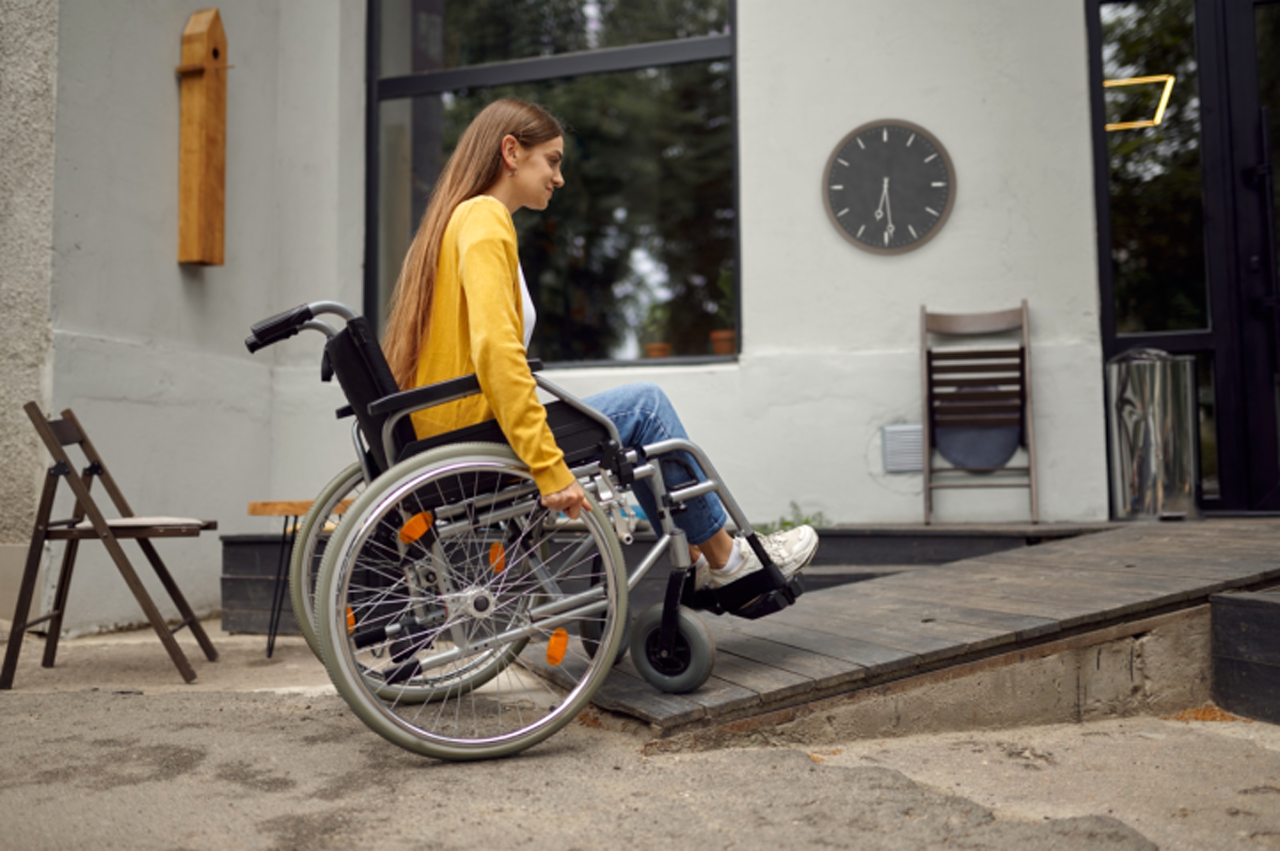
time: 6:29
